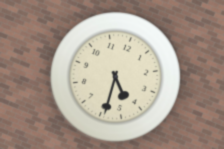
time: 4:29
